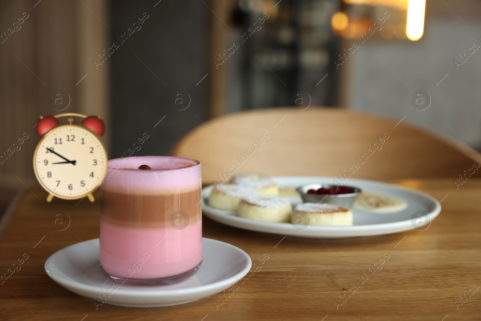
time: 8:50
